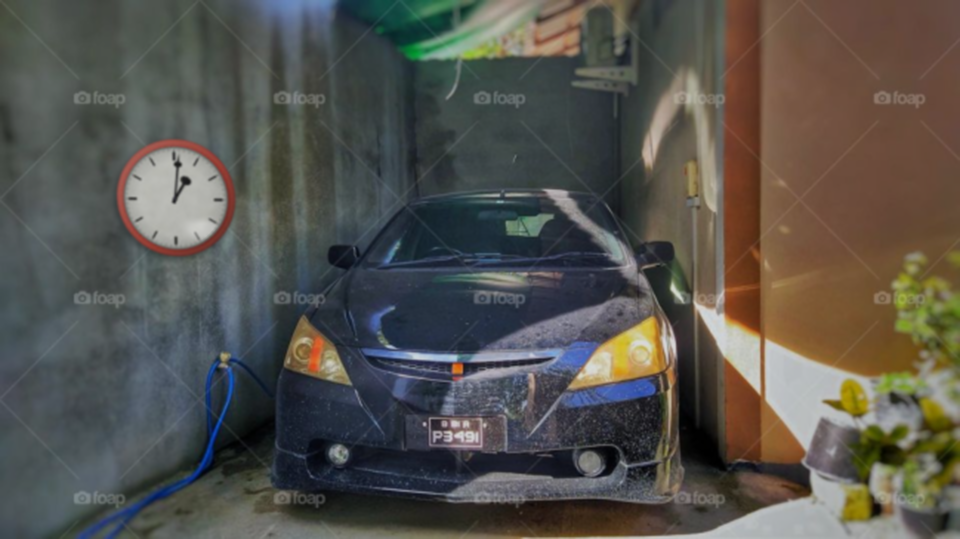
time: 1:01
